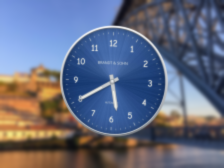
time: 5:40
